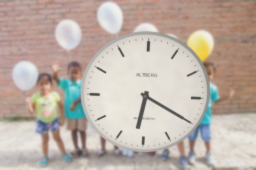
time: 6:20
